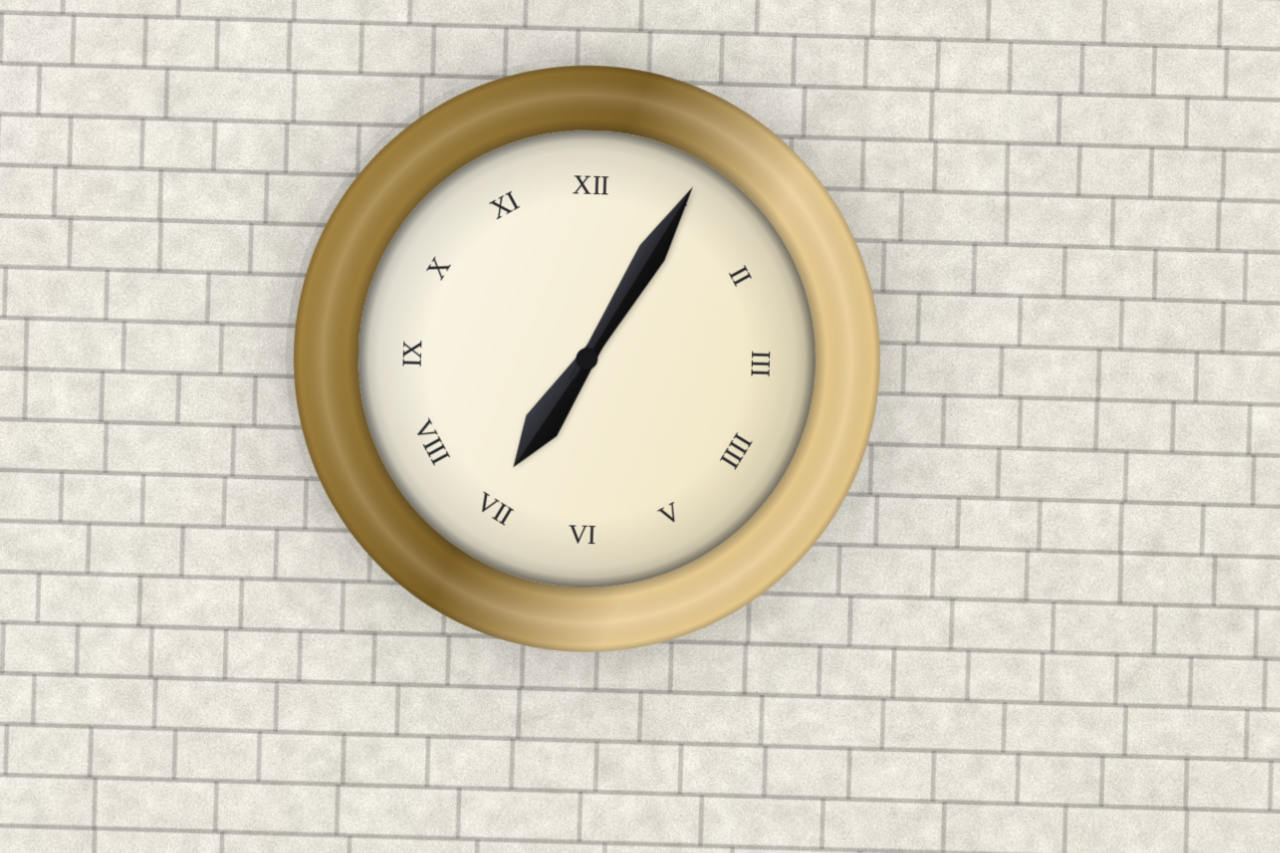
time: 7:05
